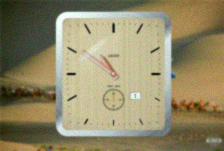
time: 10:51
